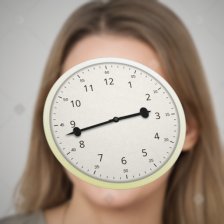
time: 2:43
